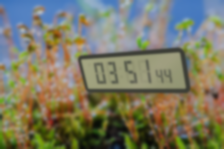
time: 3:51:44
